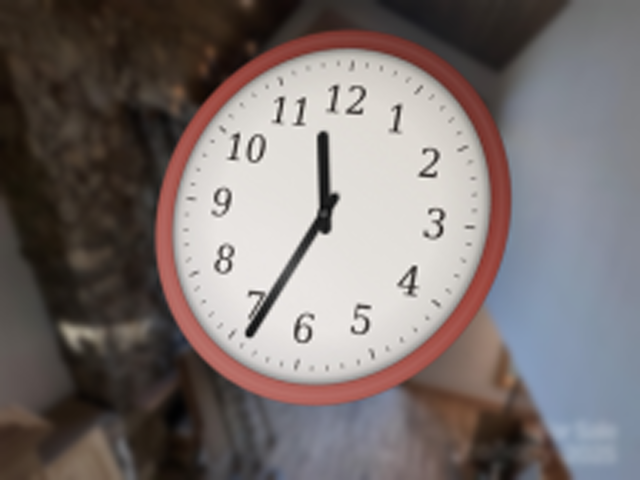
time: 11:34
